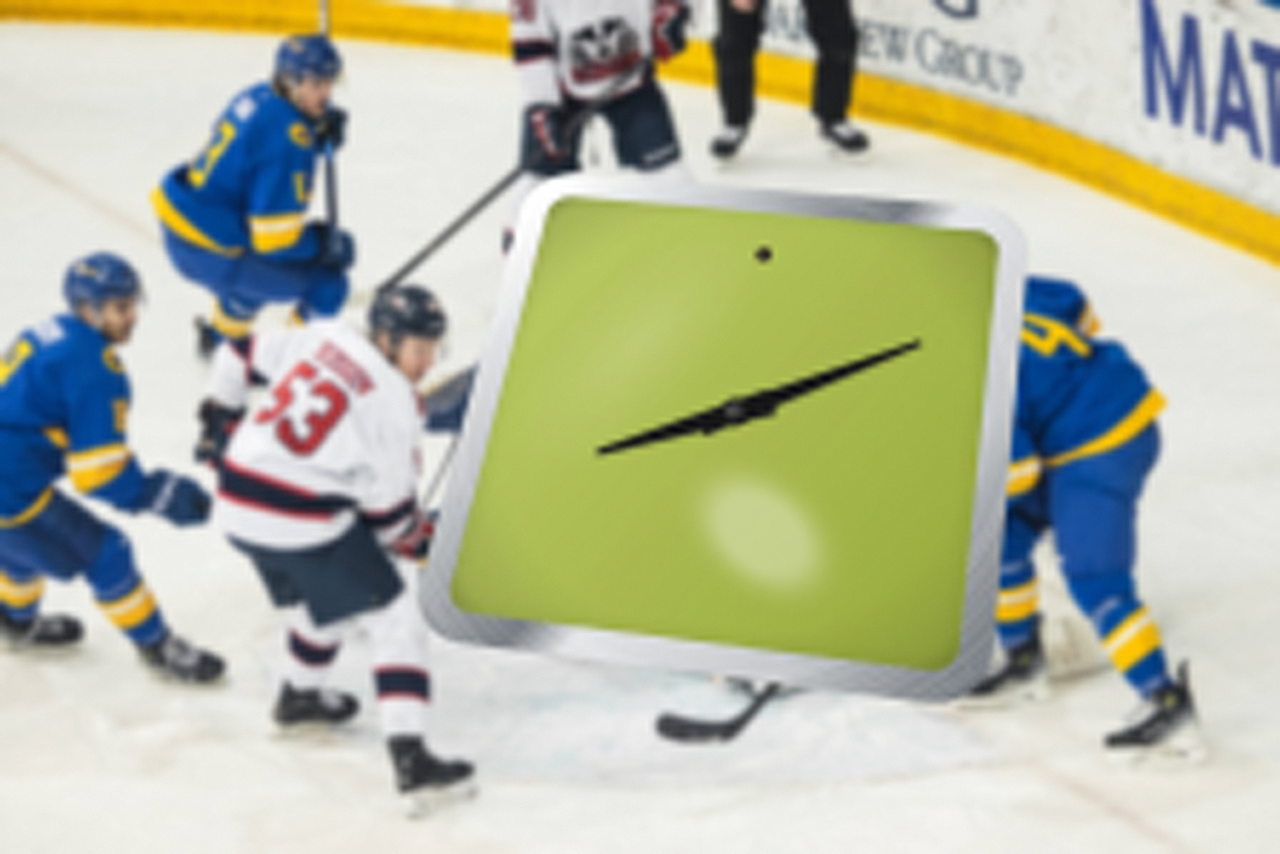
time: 8:10
